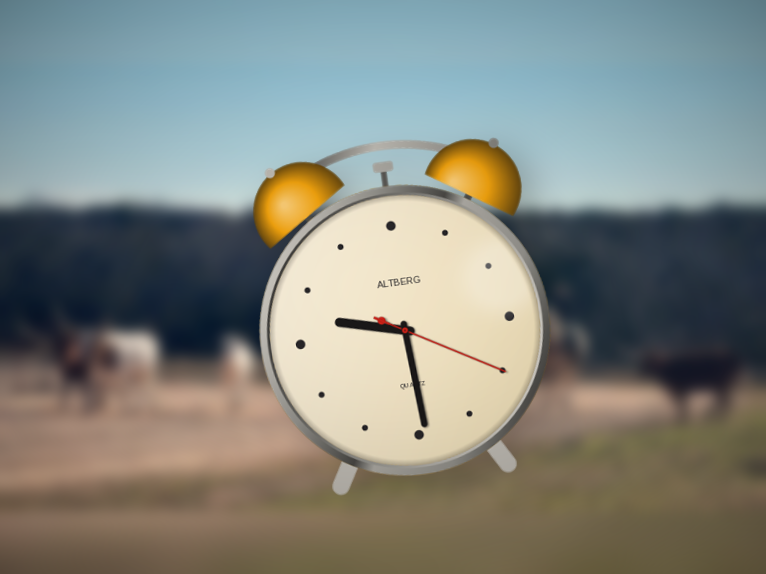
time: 9:29:20
